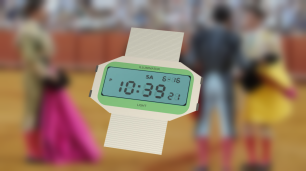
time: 10:39:21
